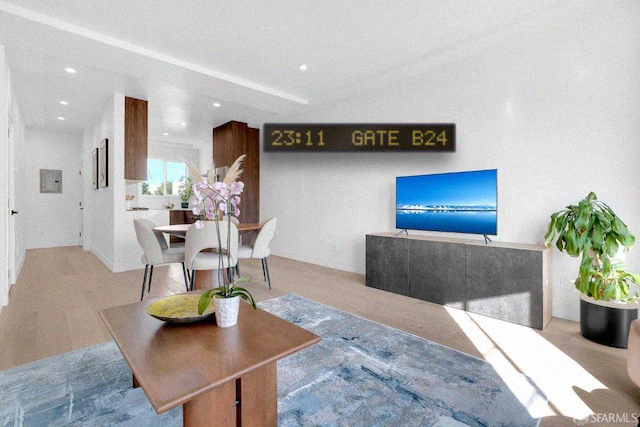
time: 23:11
